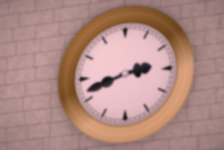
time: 2:42
